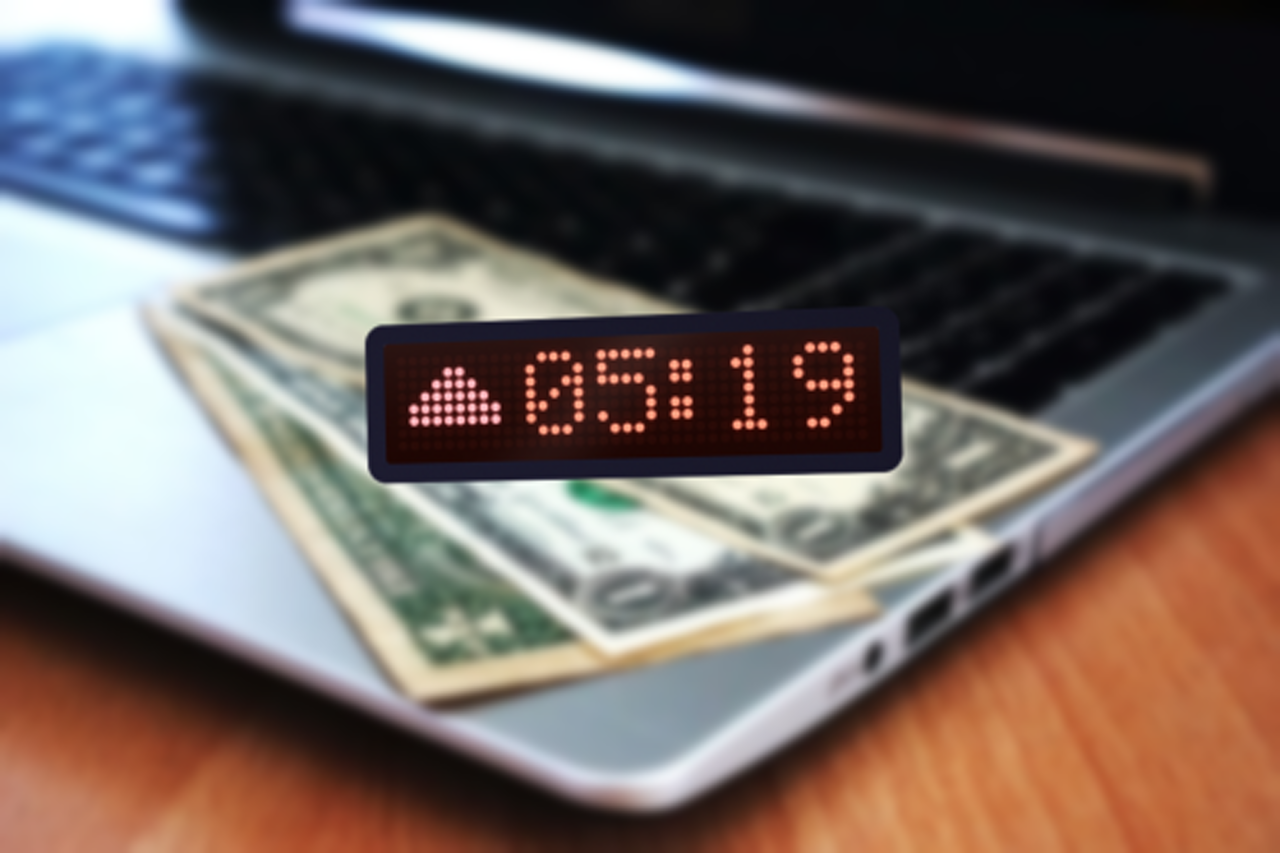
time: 5:19
